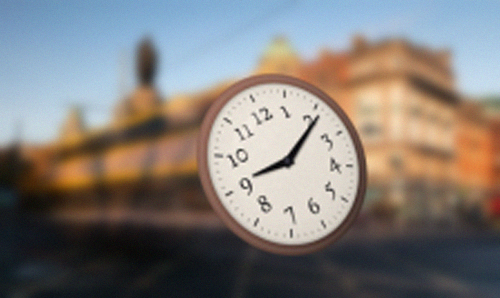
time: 9:11
